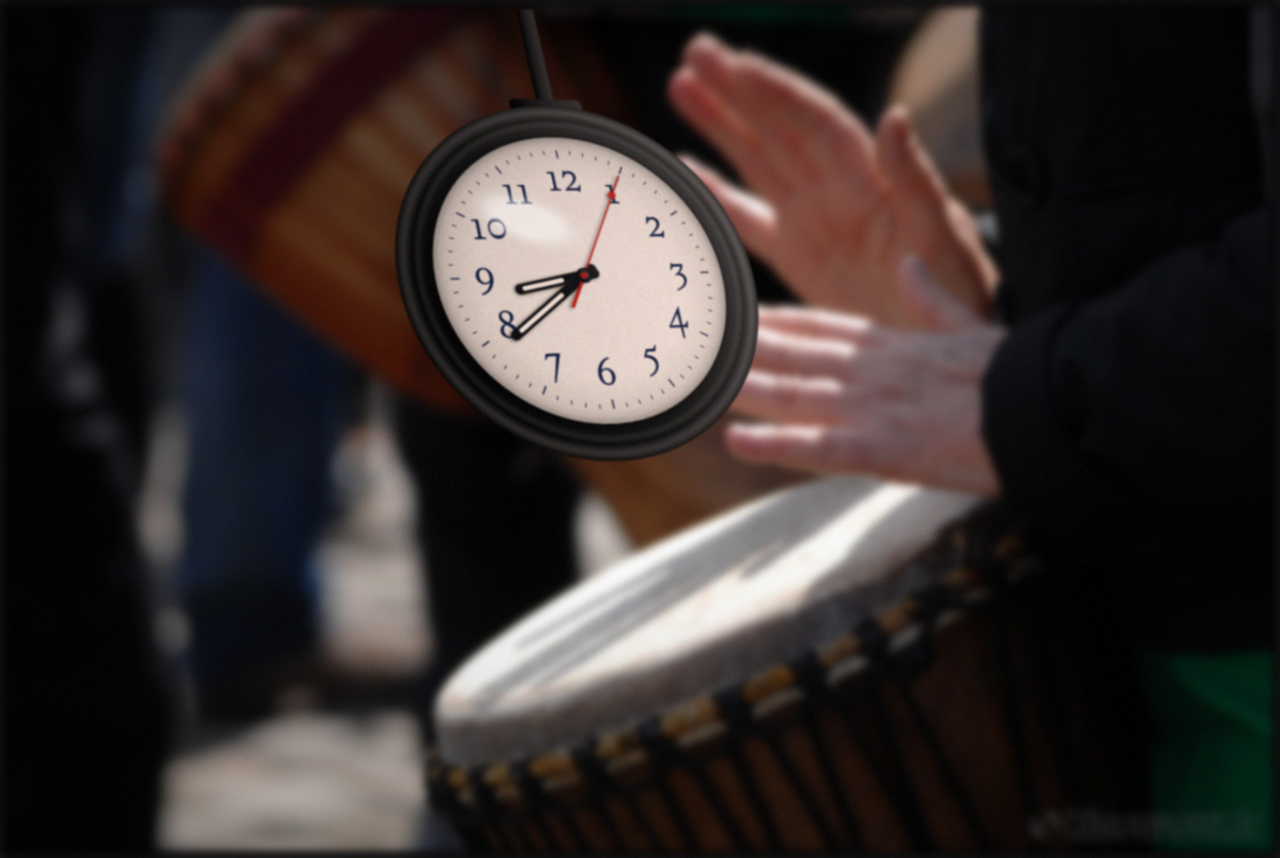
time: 8:39:05
